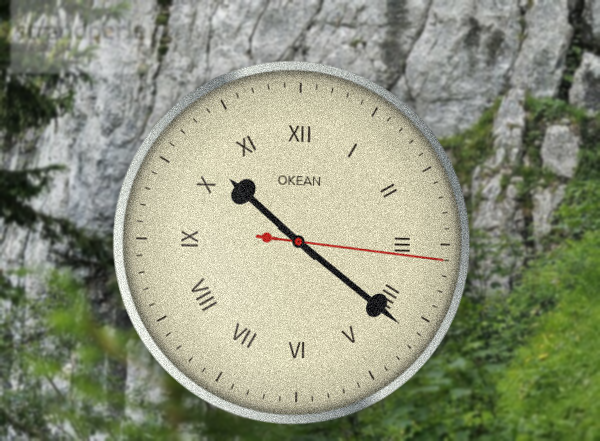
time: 10:21:16
